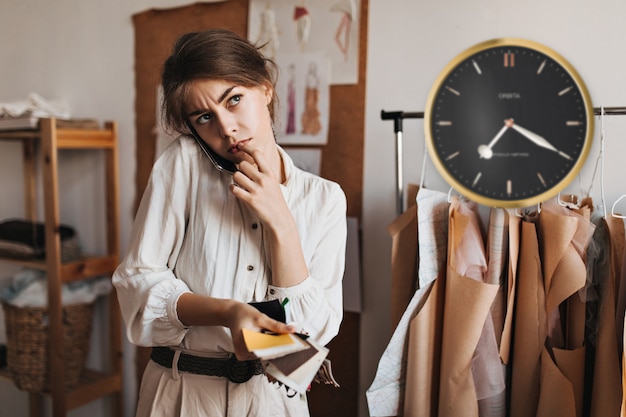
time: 7:20
